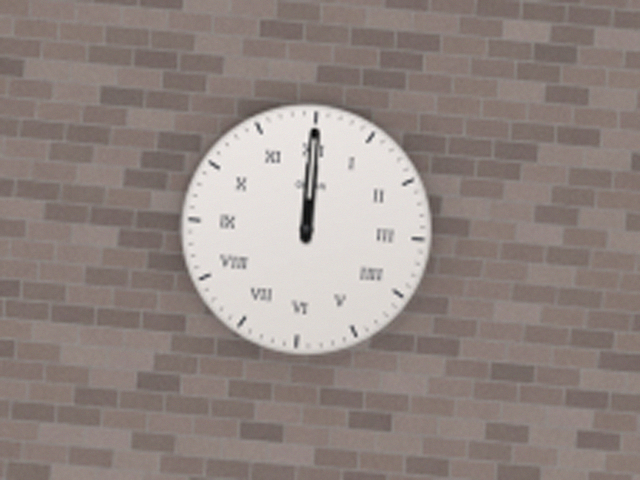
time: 12:00
